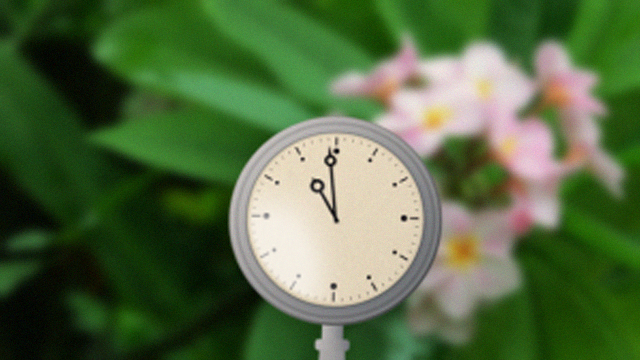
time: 10:59
